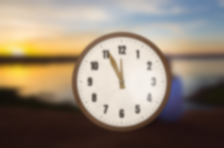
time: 11:56
